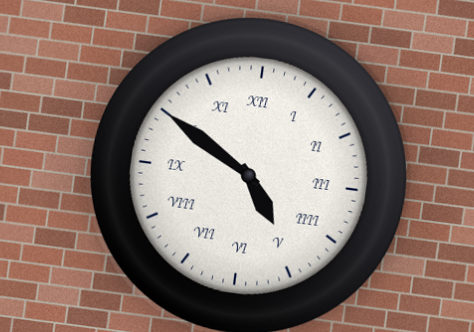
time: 4:50
